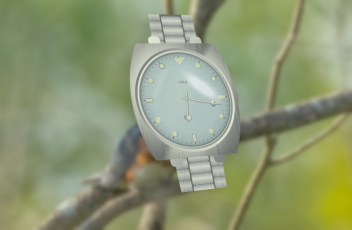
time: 6:17
